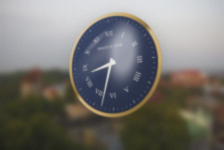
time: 8:33
